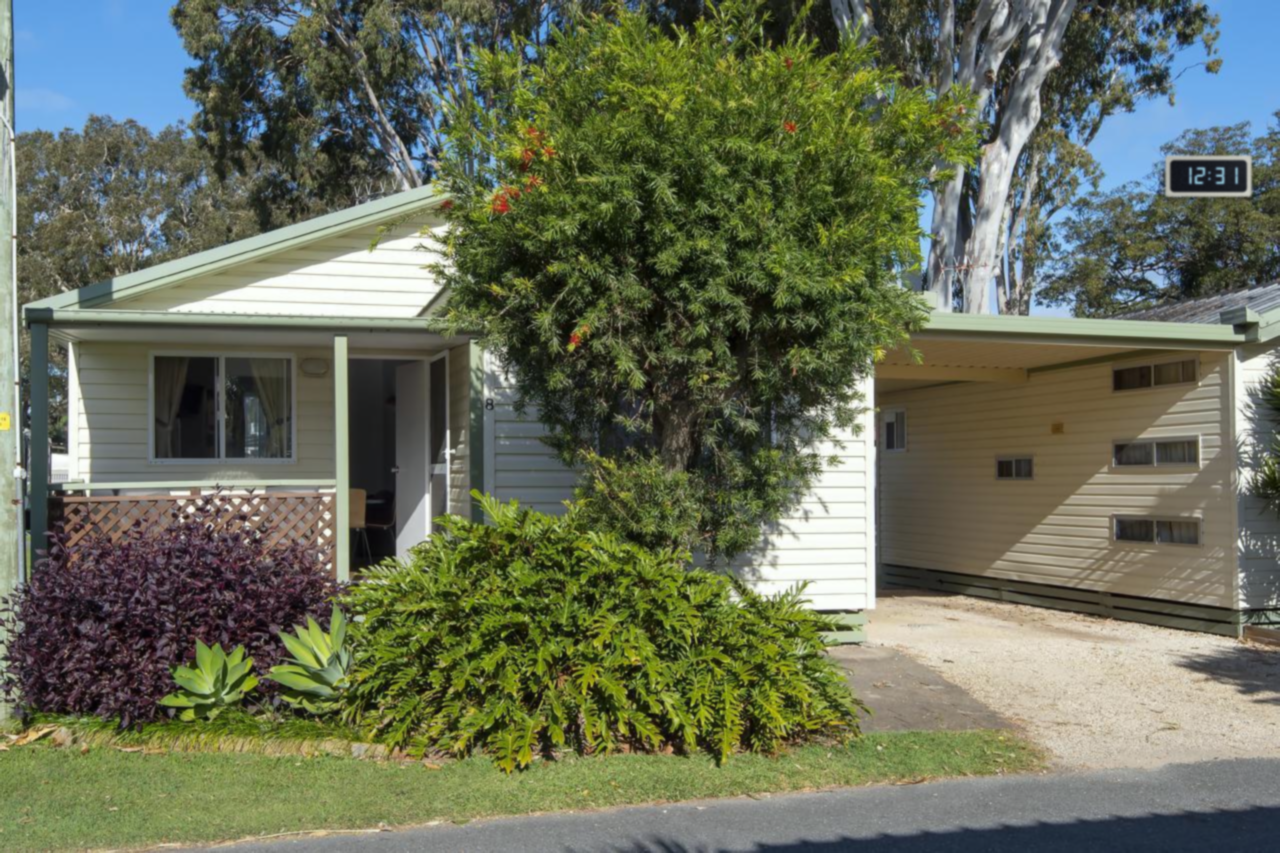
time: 12:31
